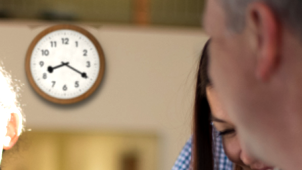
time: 8:20
